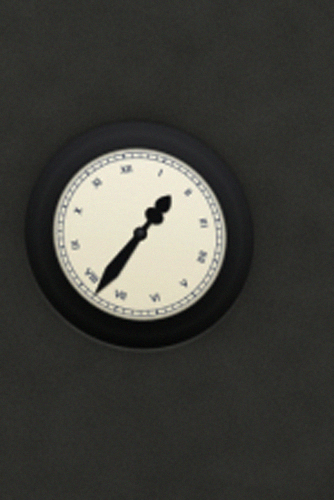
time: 1:38
